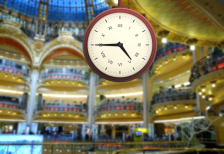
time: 4:45
